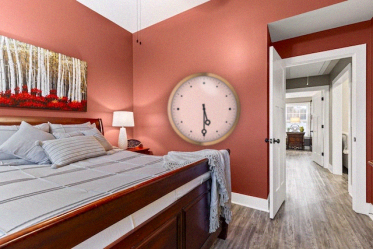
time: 5:30
